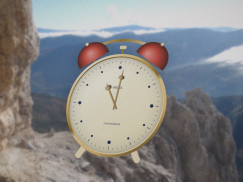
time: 11:01
